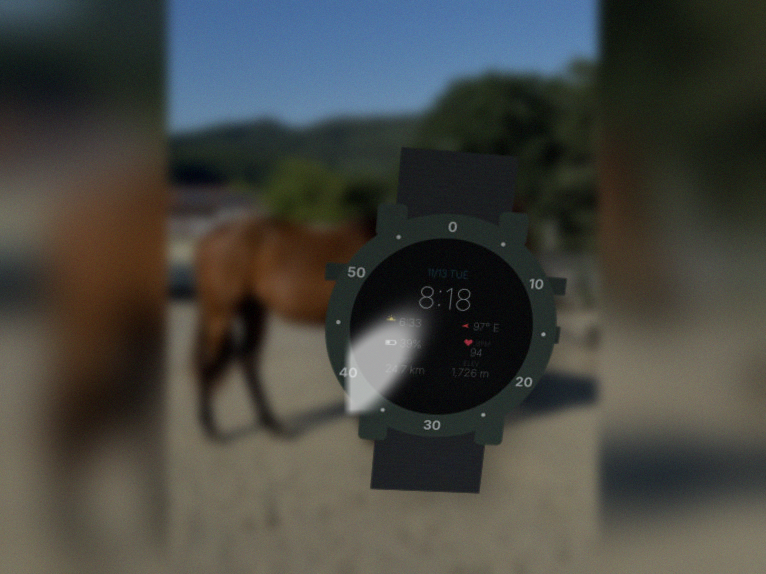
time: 8:18
